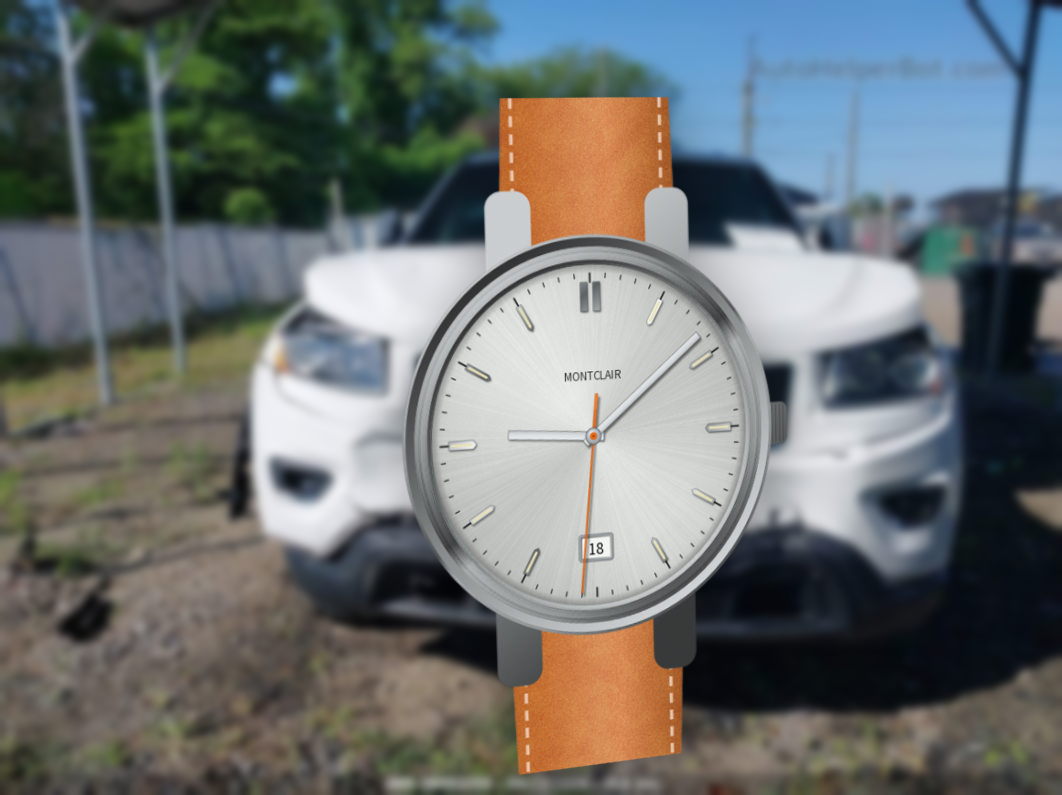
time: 9:08:31
